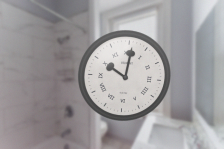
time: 10:01
